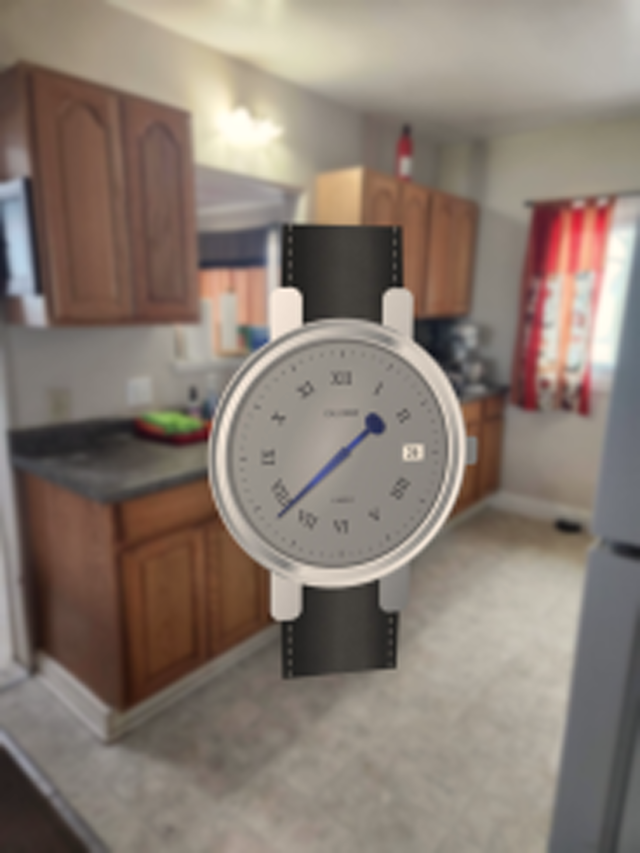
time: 1:38
